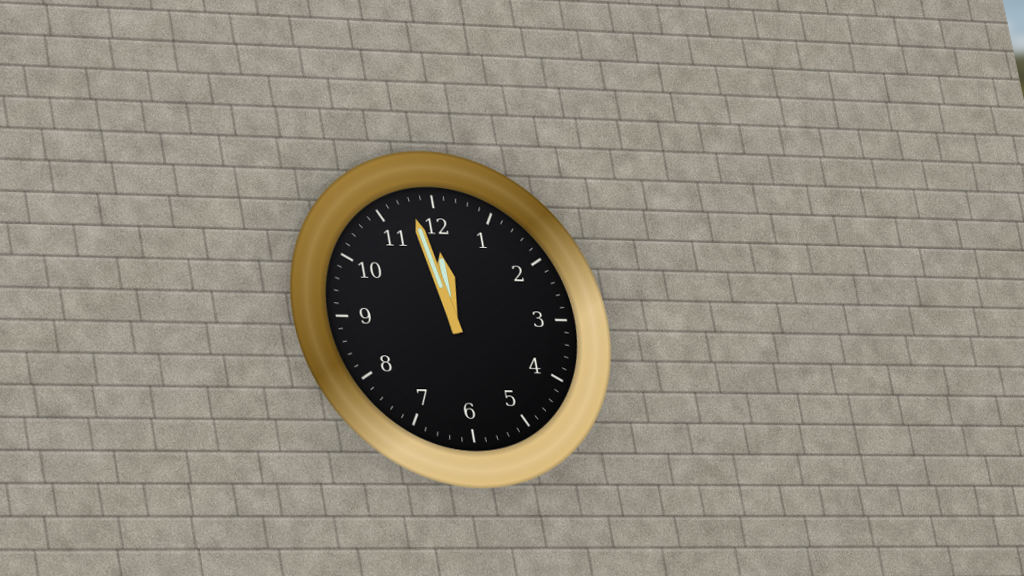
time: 11:58
